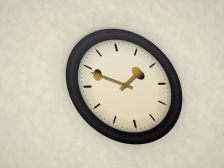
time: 1:49
